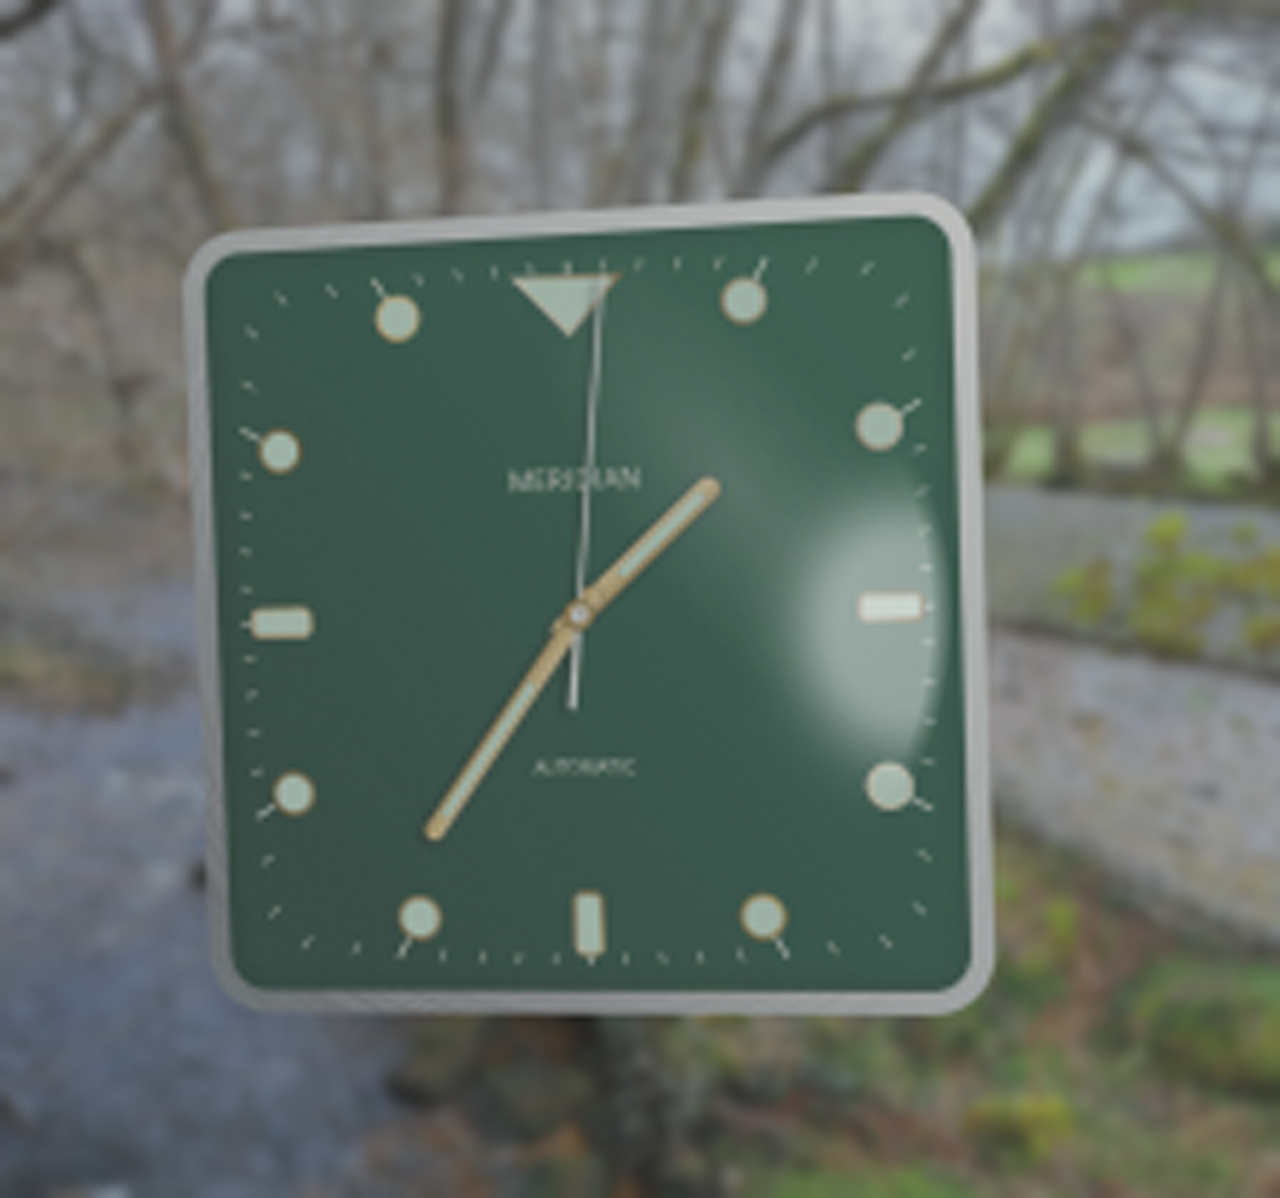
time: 1:36:01
